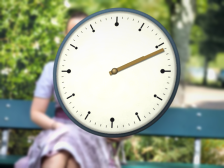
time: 2:11
